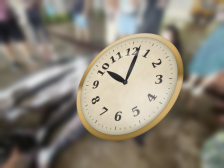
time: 10:02
